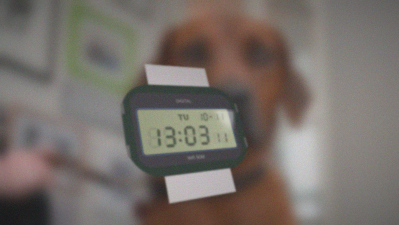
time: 13:03:11
